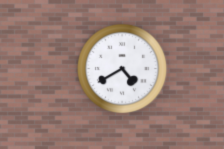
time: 4:40
